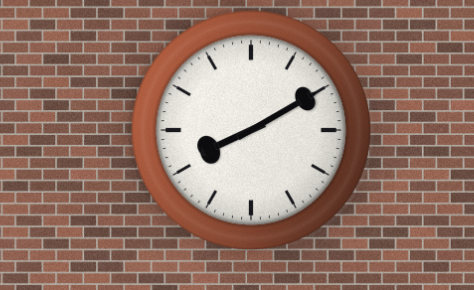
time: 8:10
